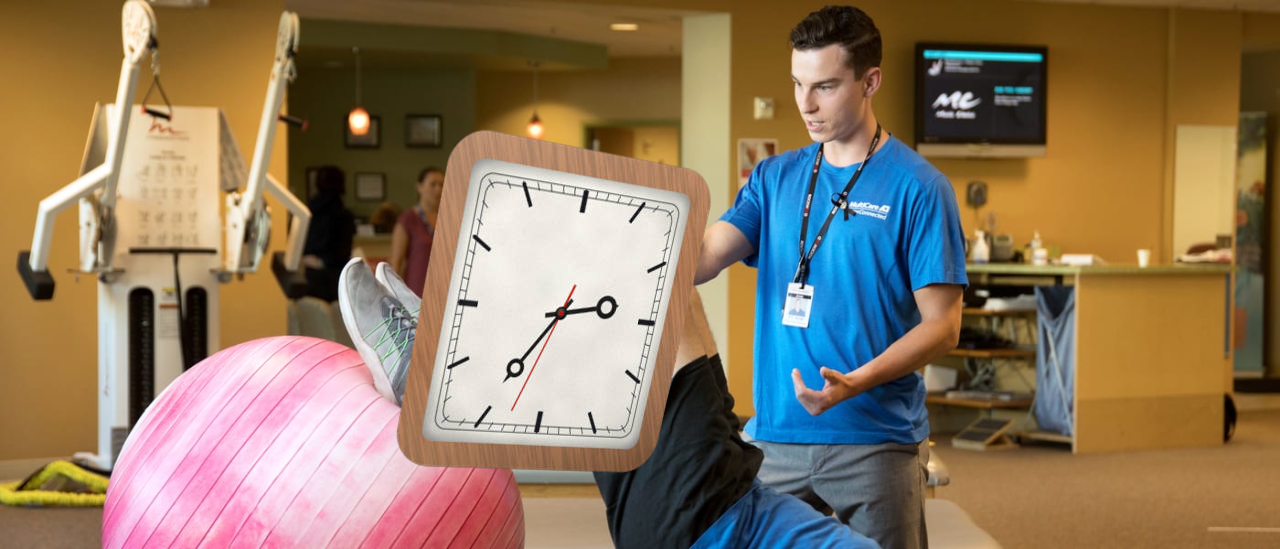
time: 2:35:33
